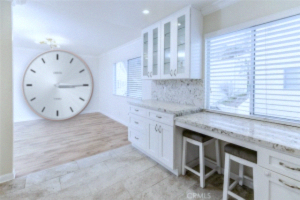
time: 3:15
